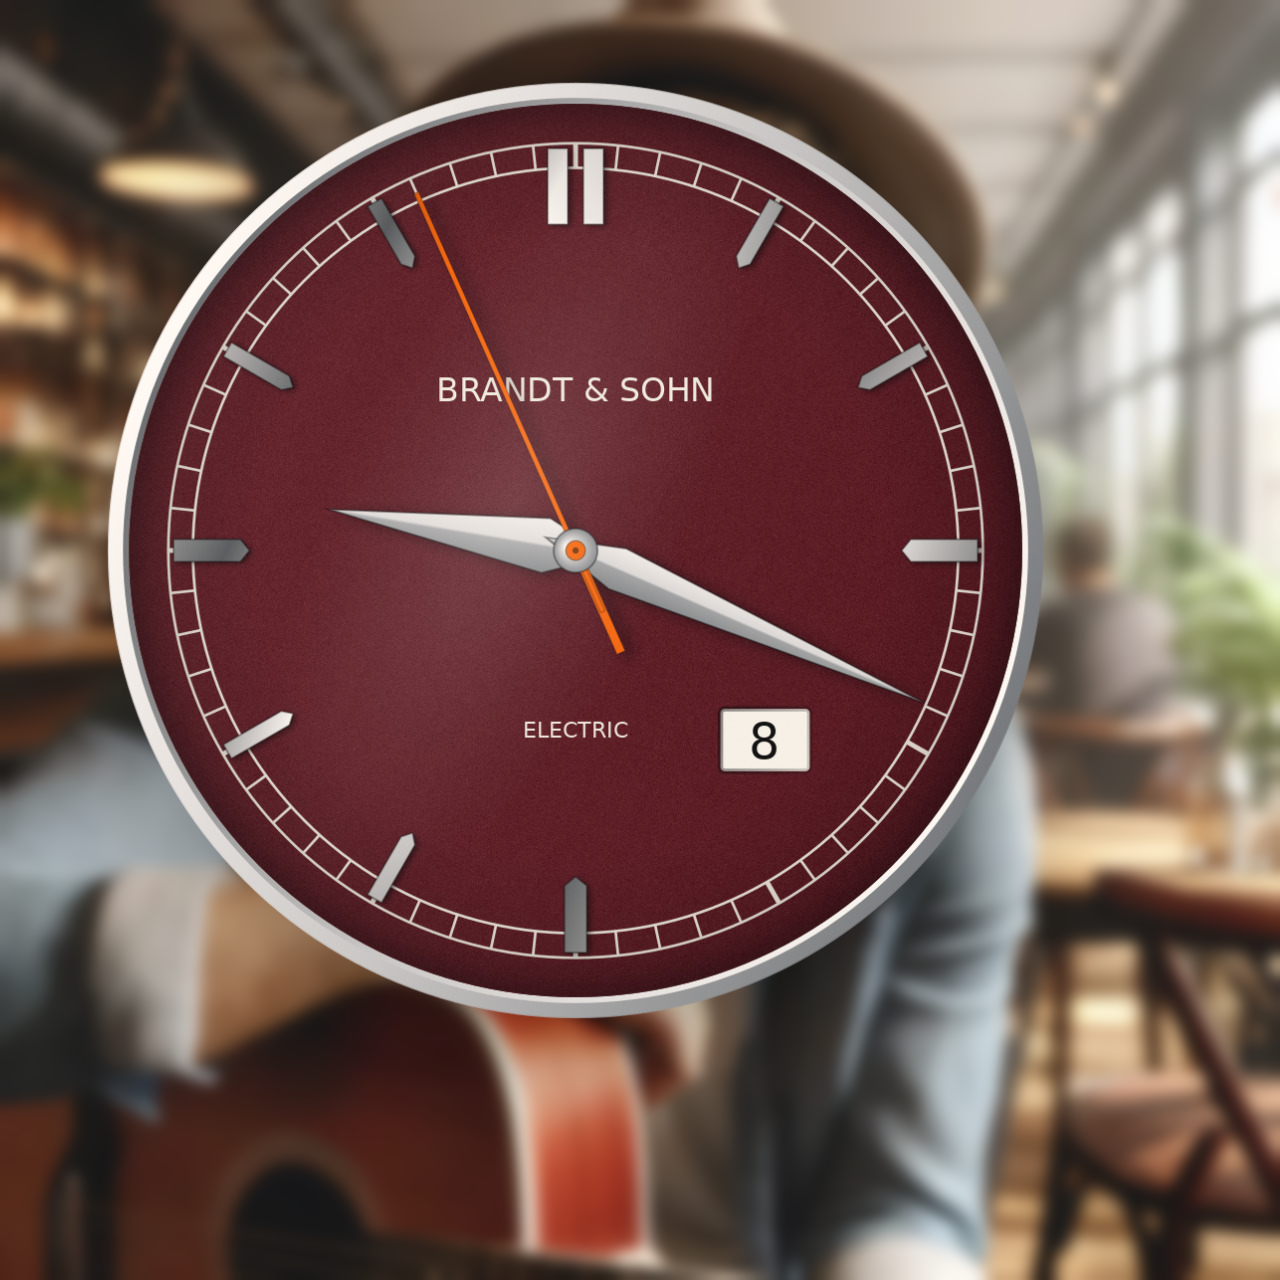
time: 9:18:56
